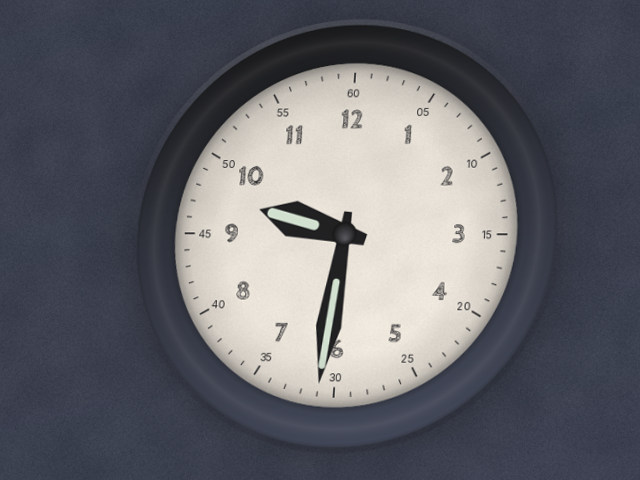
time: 9:31
